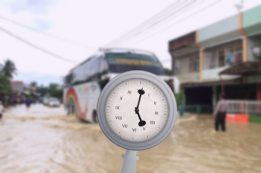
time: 5:01
